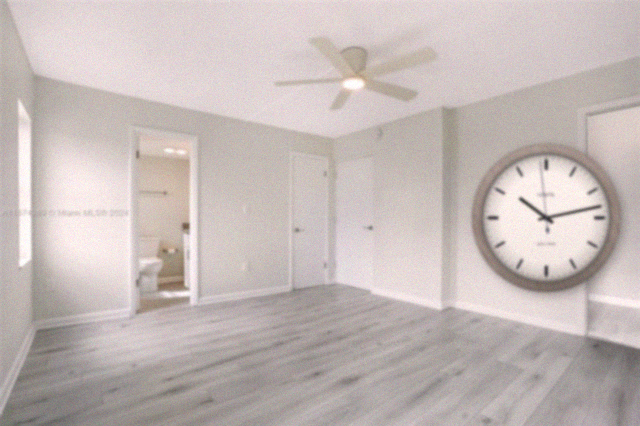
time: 10:12:59
